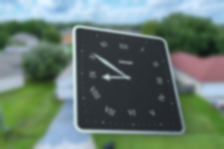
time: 8:51
